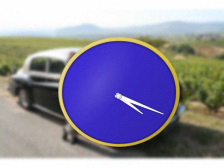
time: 4:19
